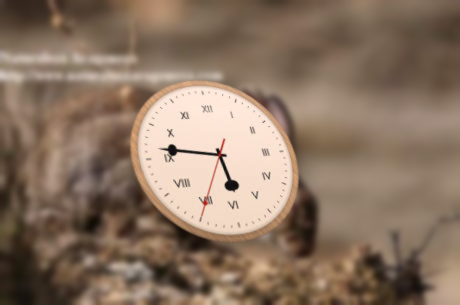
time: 5:46:35
